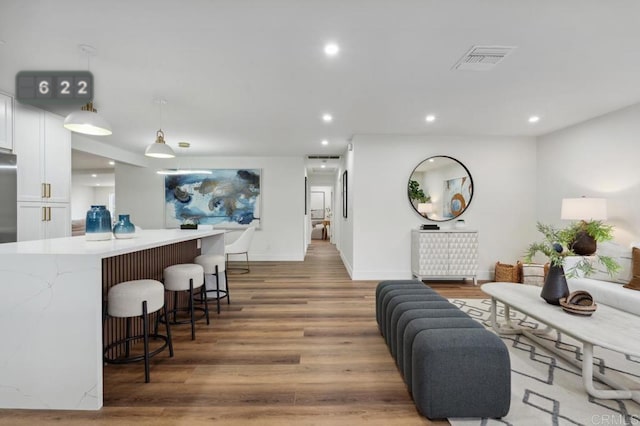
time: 6:22
